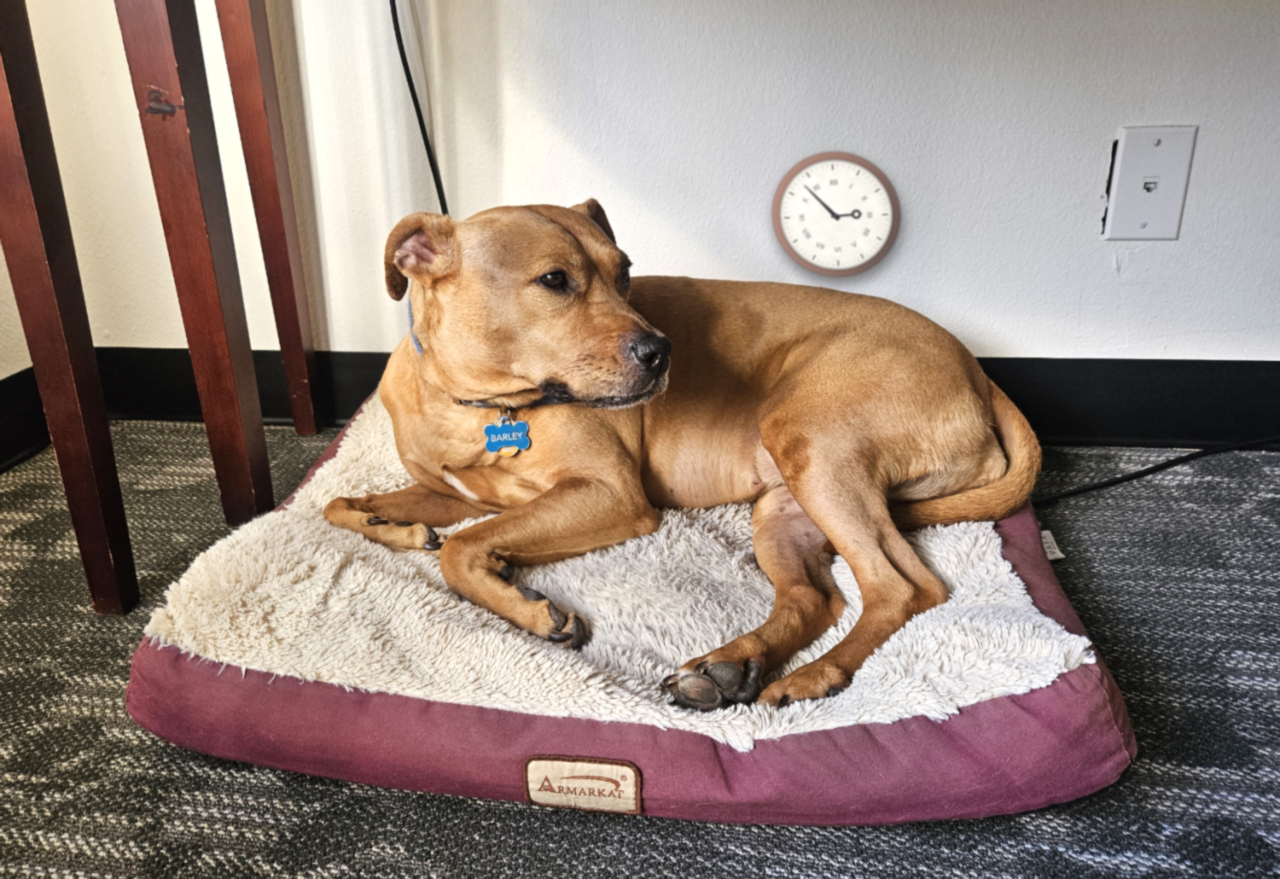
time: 2:53
